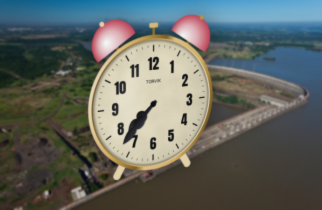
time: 7:37
